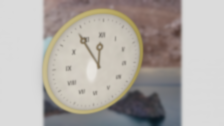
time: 11:54
